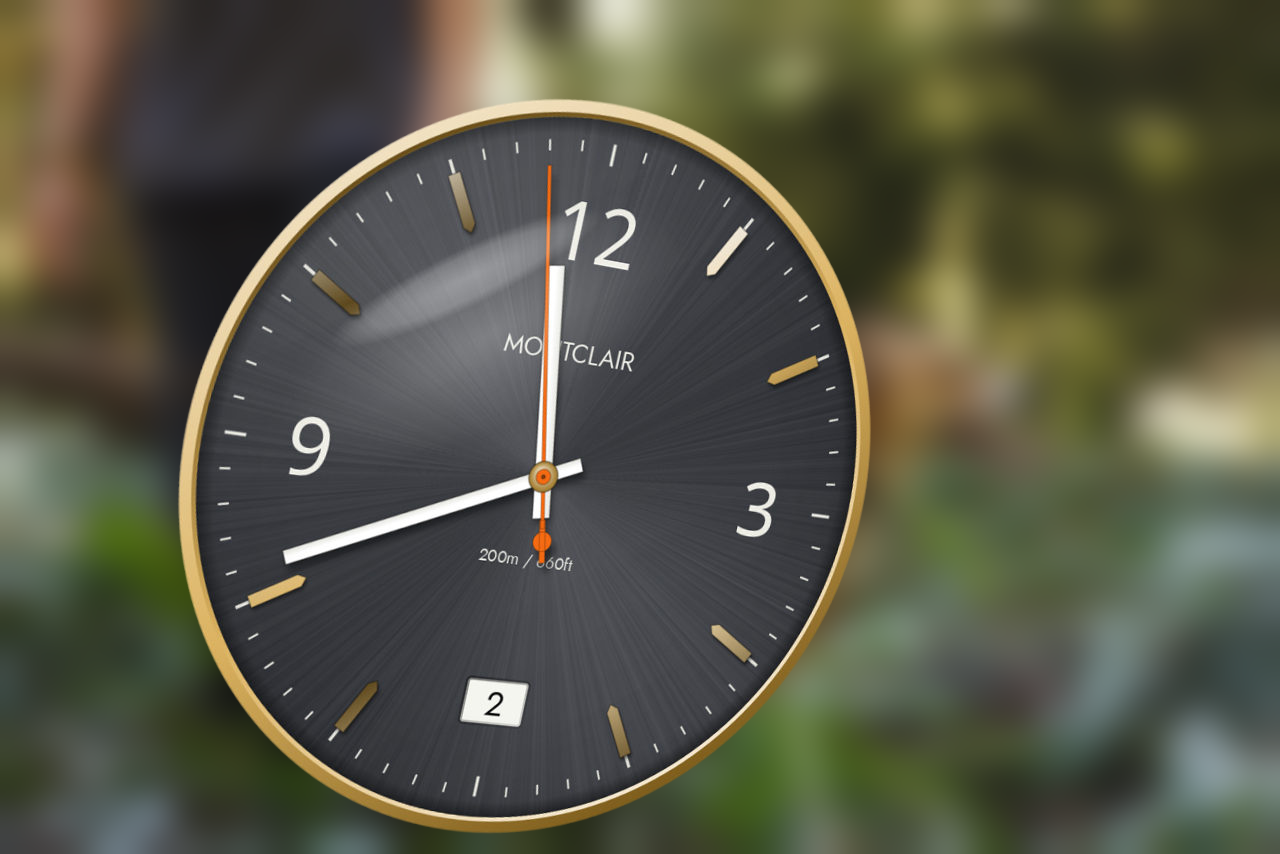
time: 11:40:58
